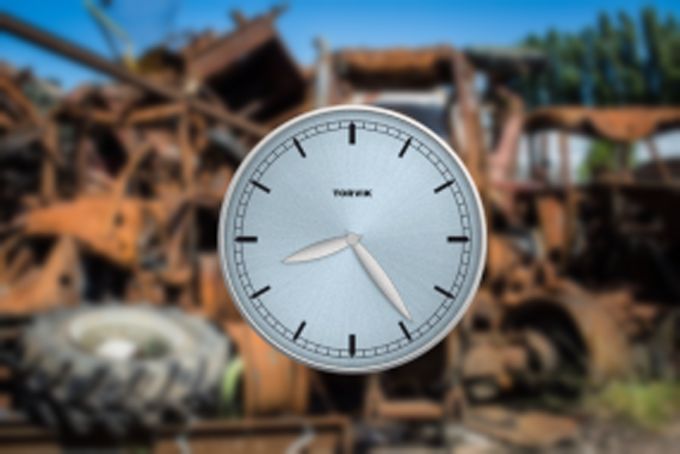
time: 8:24
